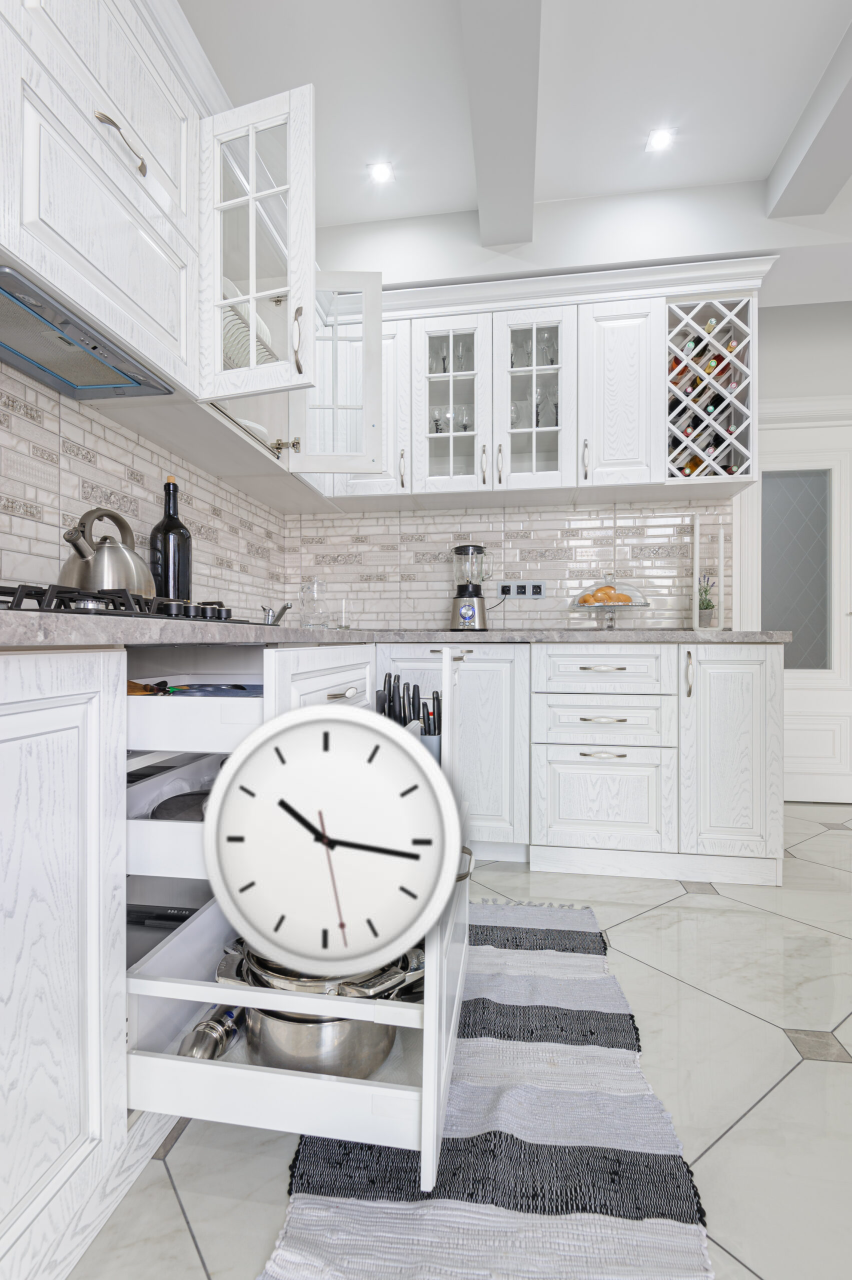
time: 10:16:28
